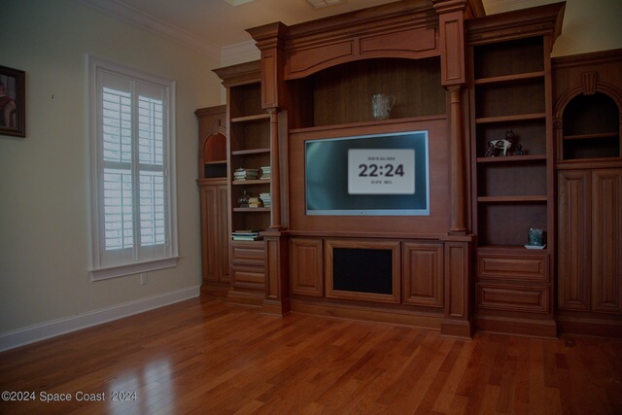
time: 22:24
